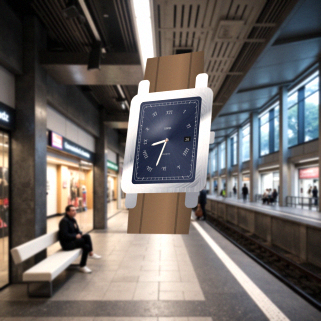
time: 8:33
